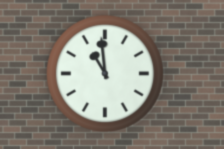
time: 10:59
